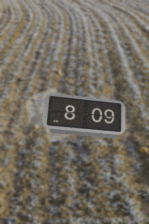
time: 8:09
